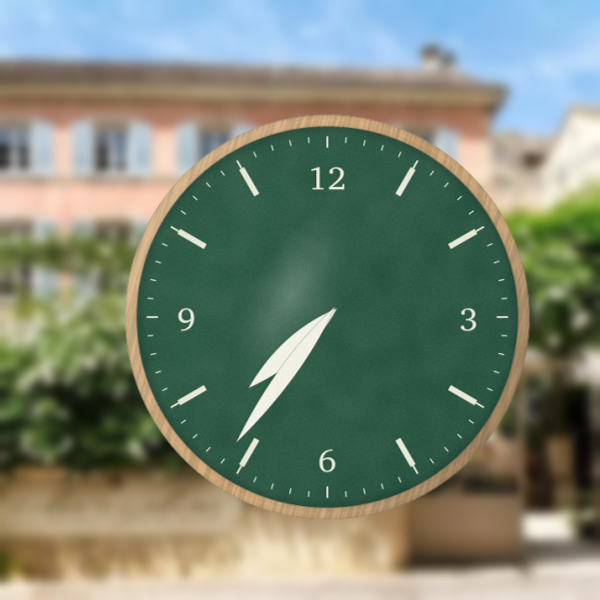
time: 7:36
